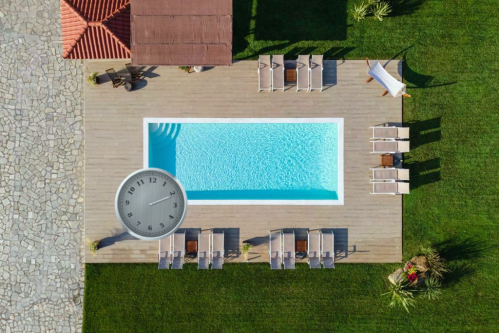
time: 2:11
